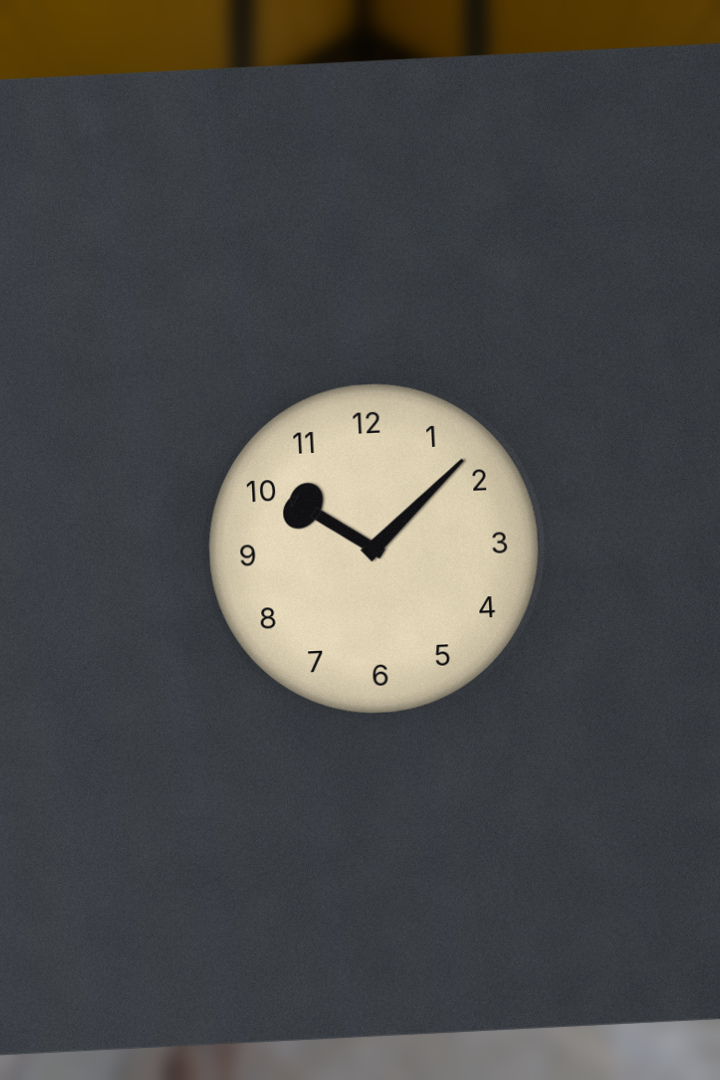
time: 10:08
